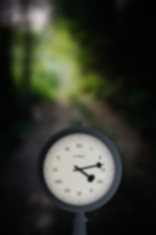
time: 4:13
